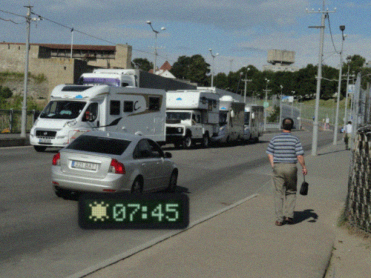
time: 7:45
